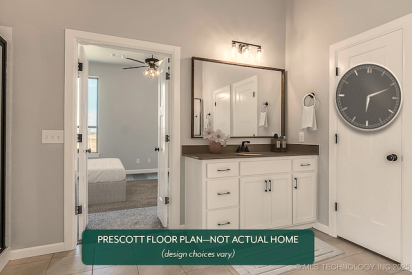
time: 6:11
